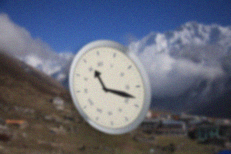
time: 11:18
